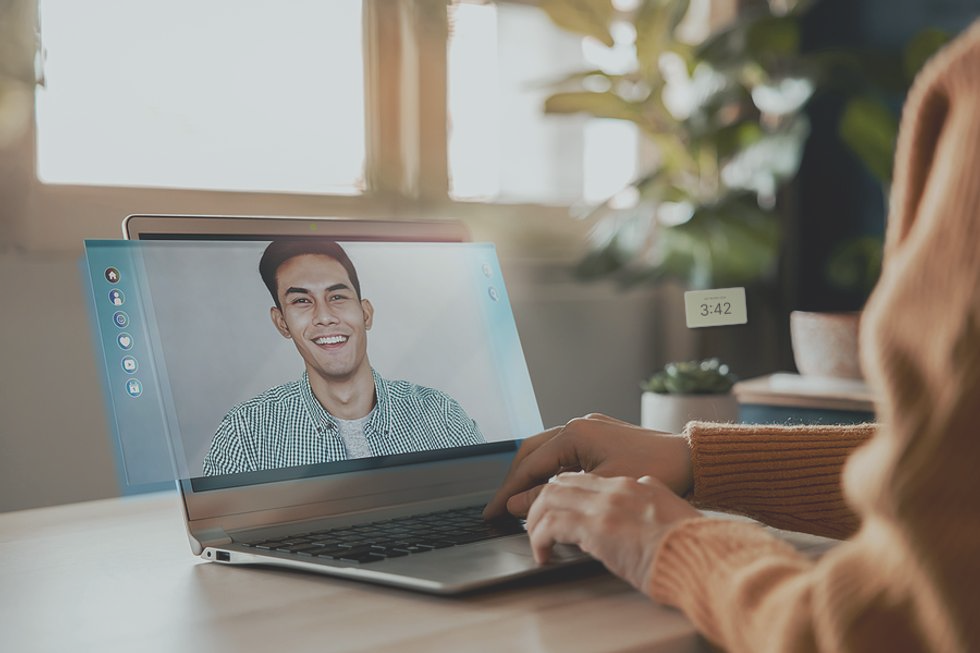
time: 3:42
